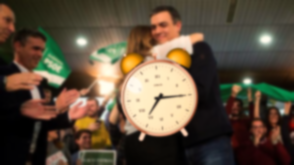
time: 7:15
